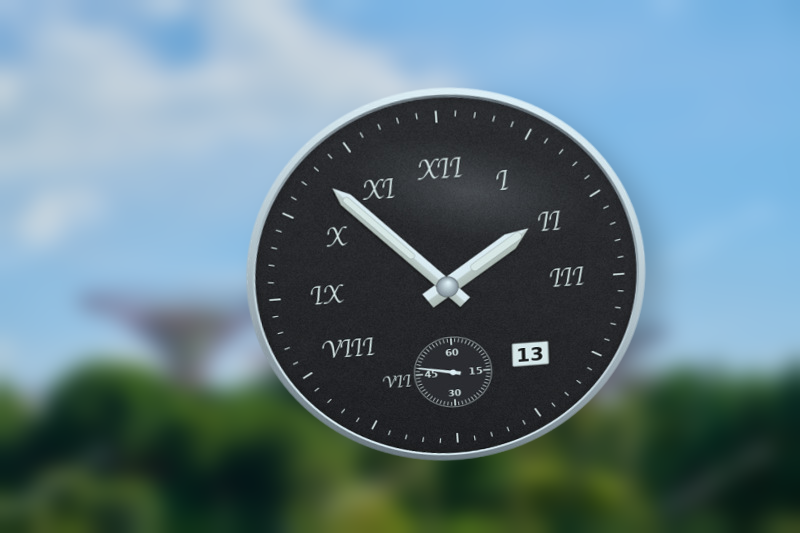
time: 1:52:47
